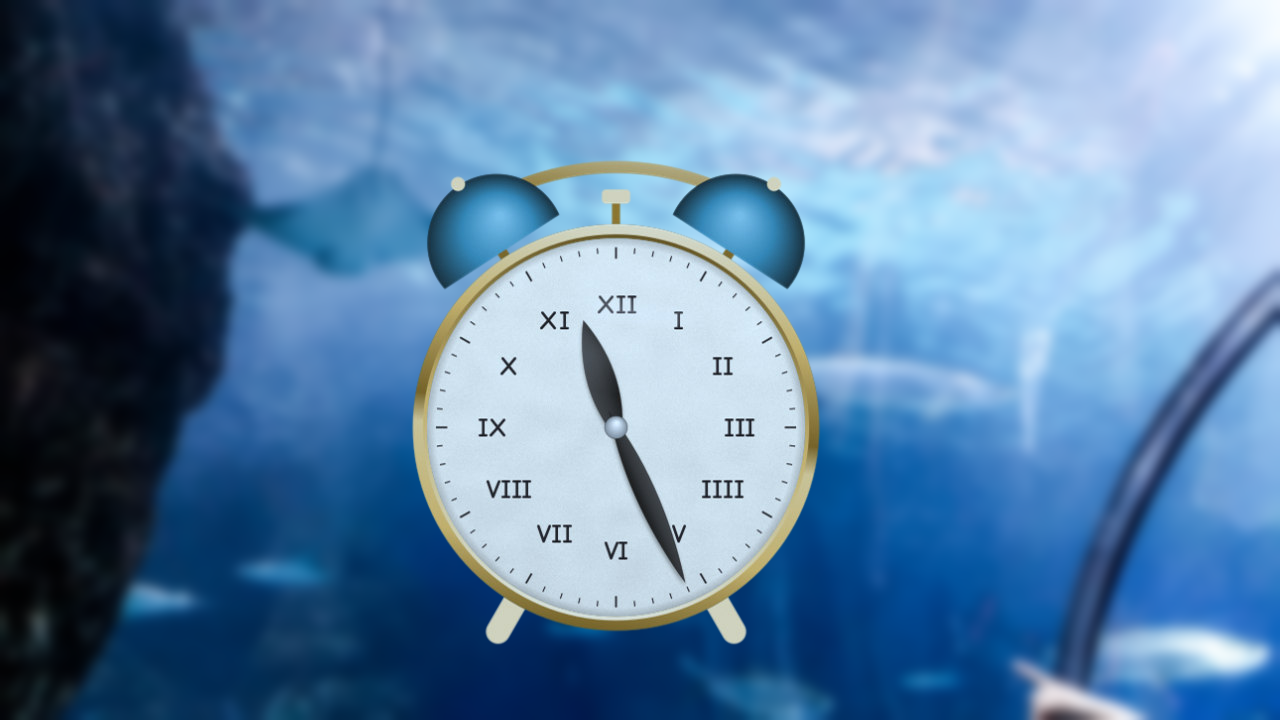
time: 11:26
